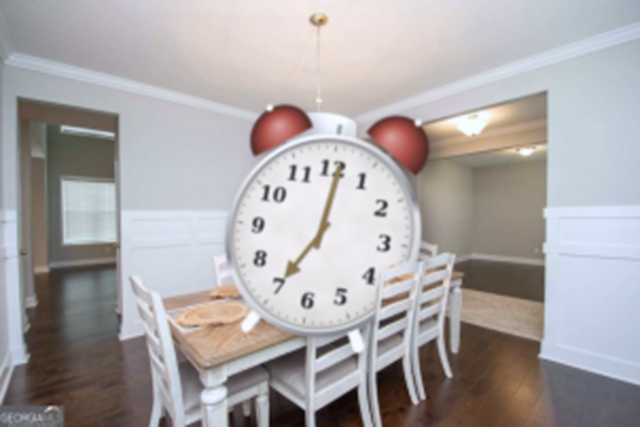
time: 7:01
